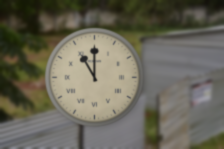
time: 11:00
